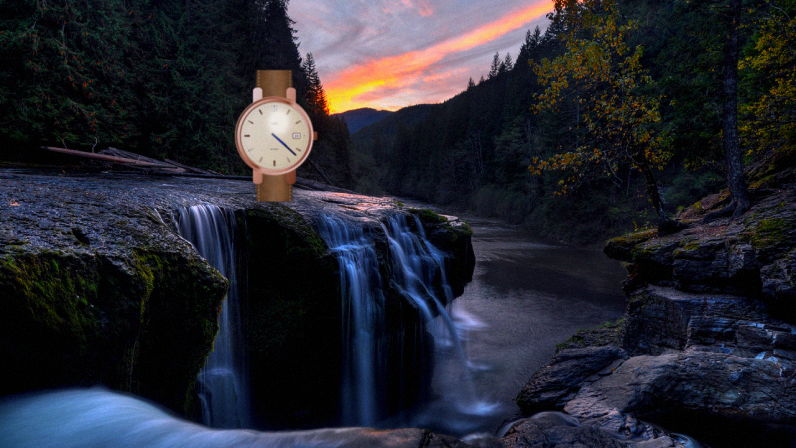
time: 4:22
